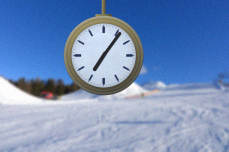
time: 7:06
